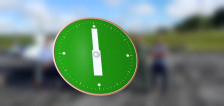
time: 6:00
